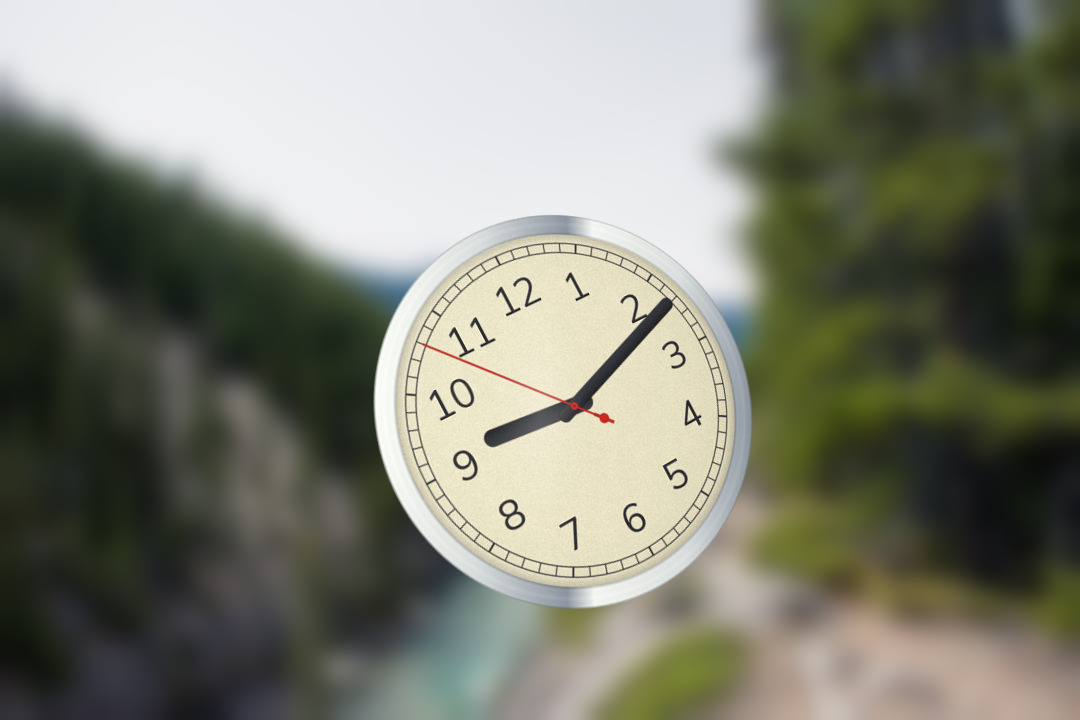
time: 9:11:53
